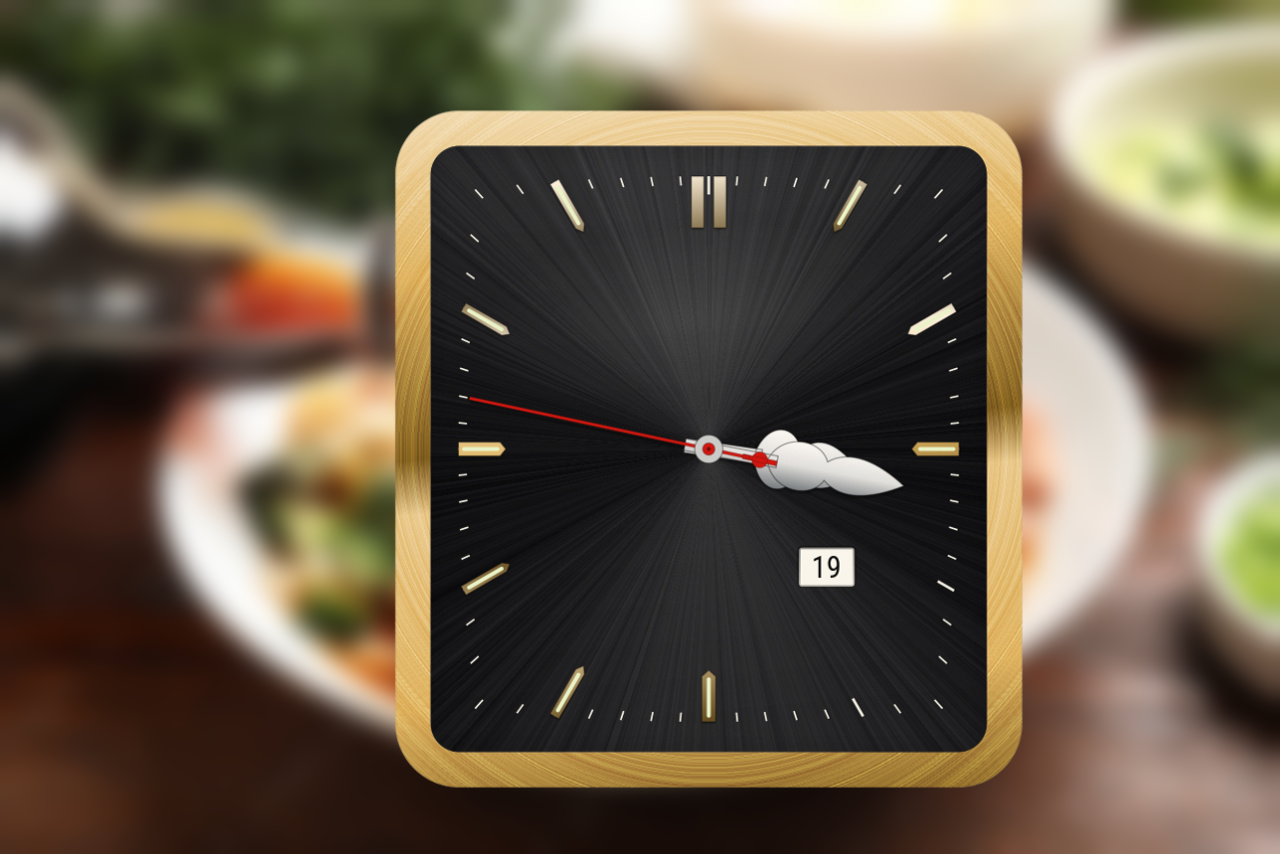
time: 3:16:47
